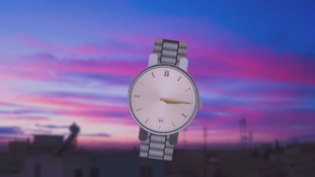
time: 3:15
